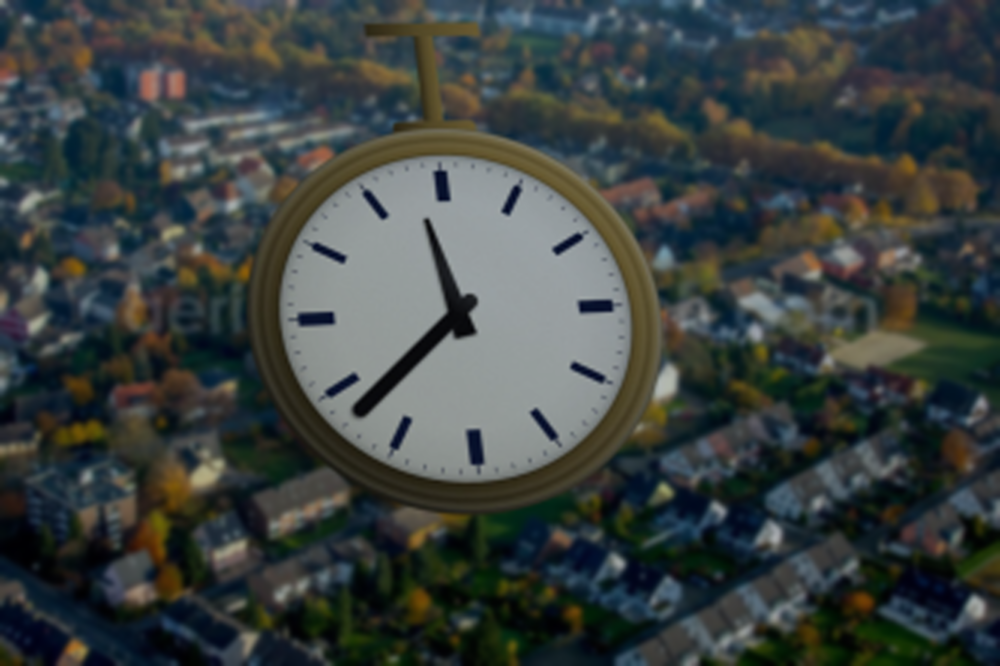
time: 11:38
